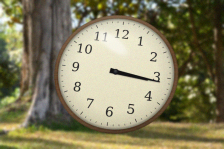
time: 3:16
